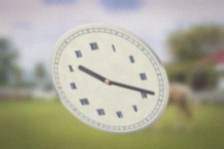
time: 10:19
